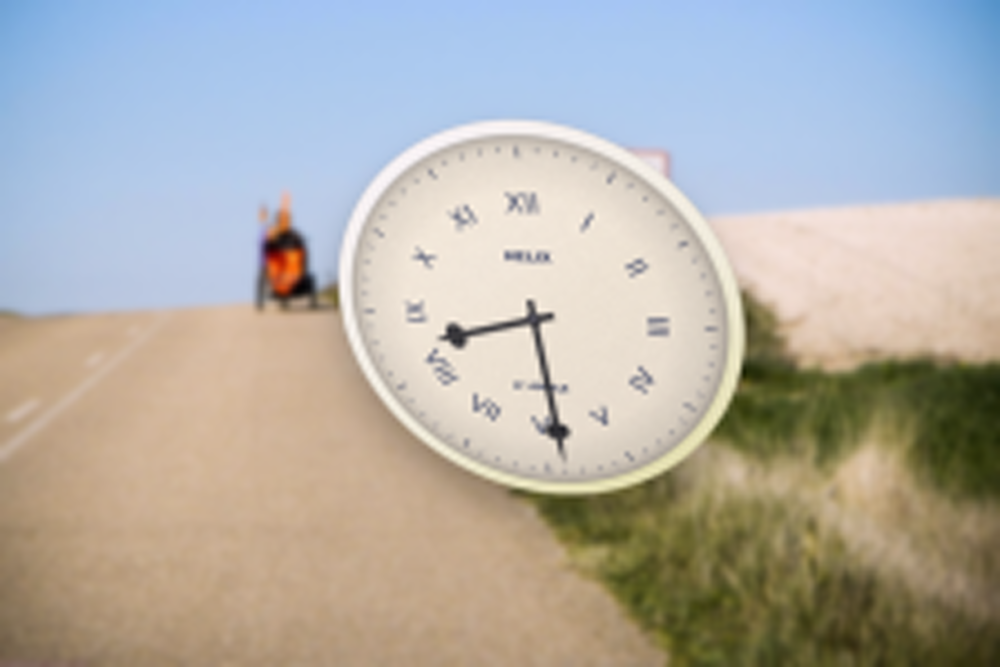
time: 8:29
